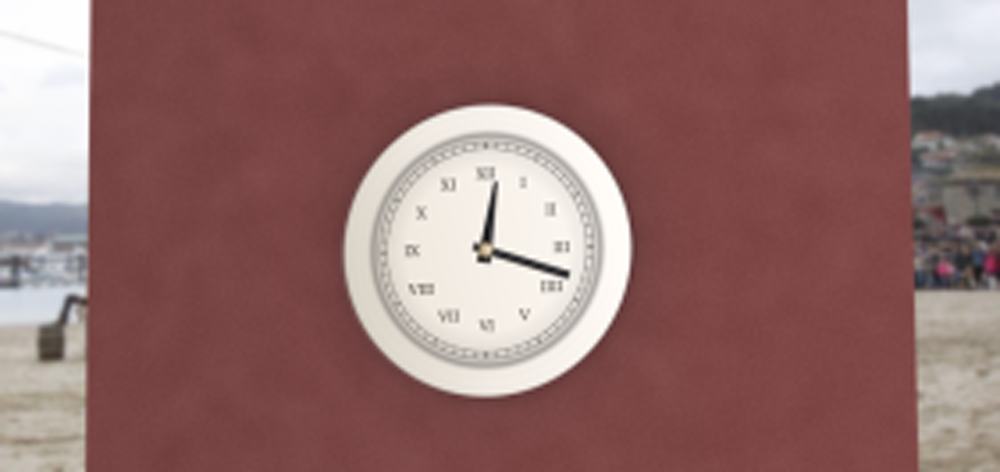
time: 12:18
